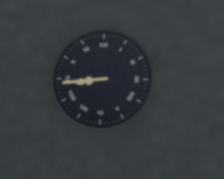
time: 8:44
